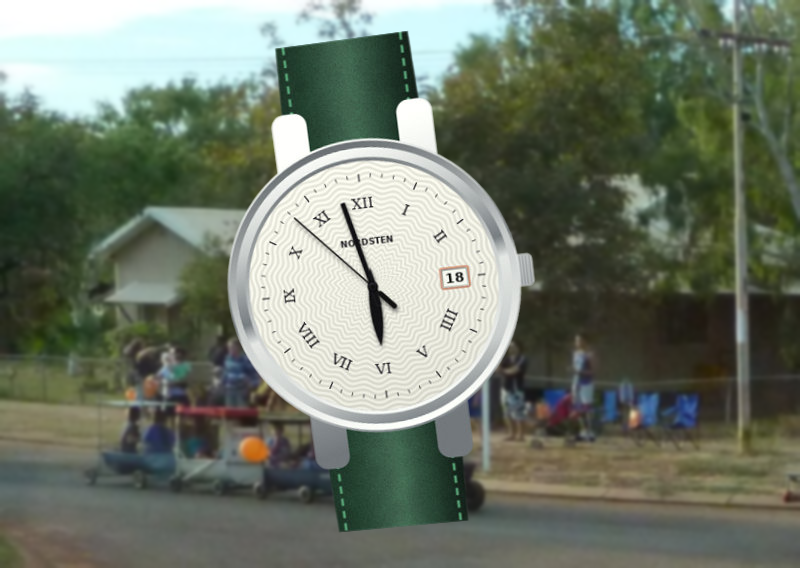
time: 5:57:53
